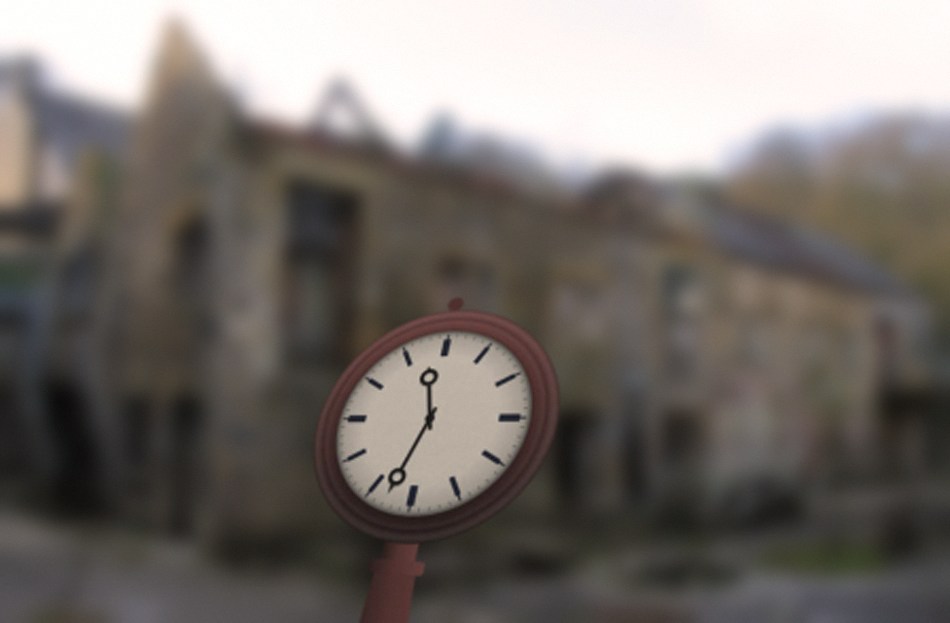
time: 11:33
